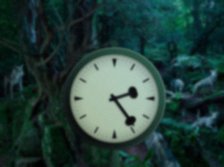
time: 2:24
